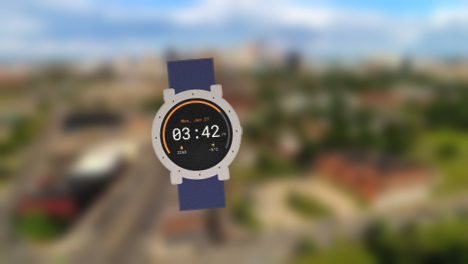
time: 3:42
